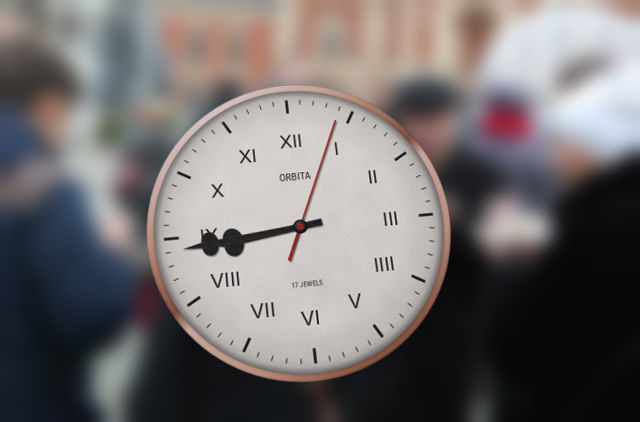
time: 8:44:04
